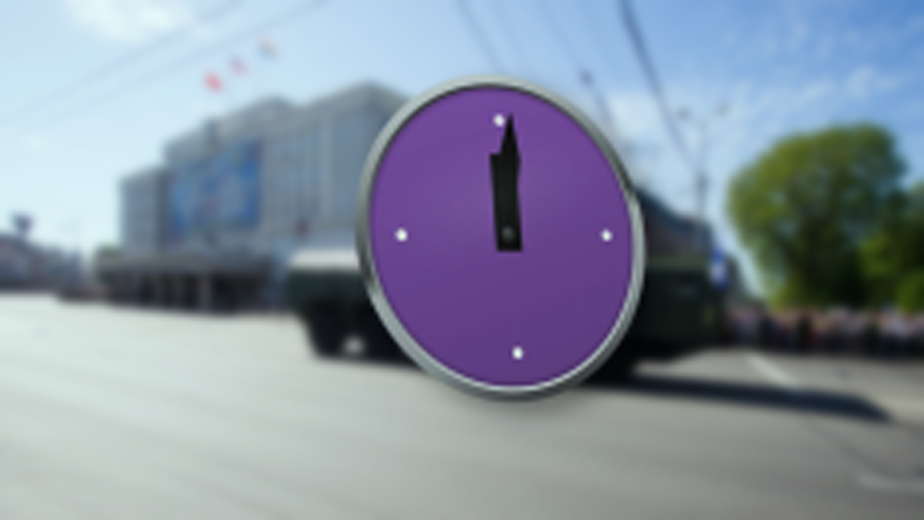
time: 12:01
